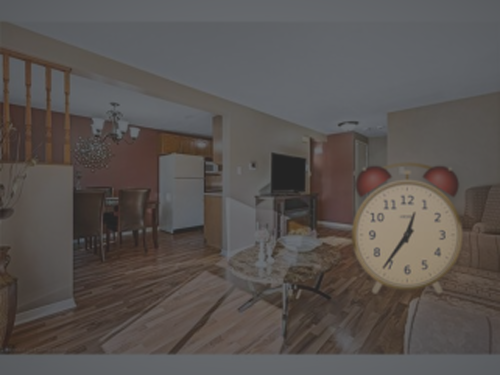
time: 12:36
